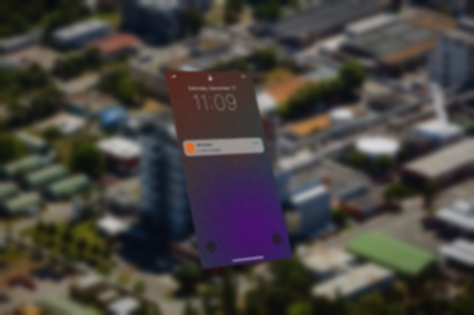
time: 11:09
